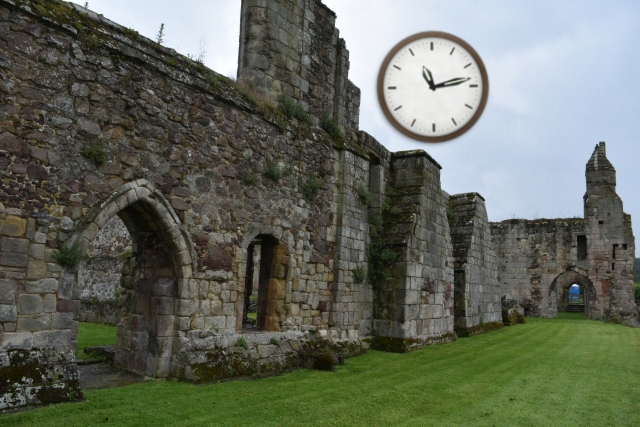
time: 11:13
